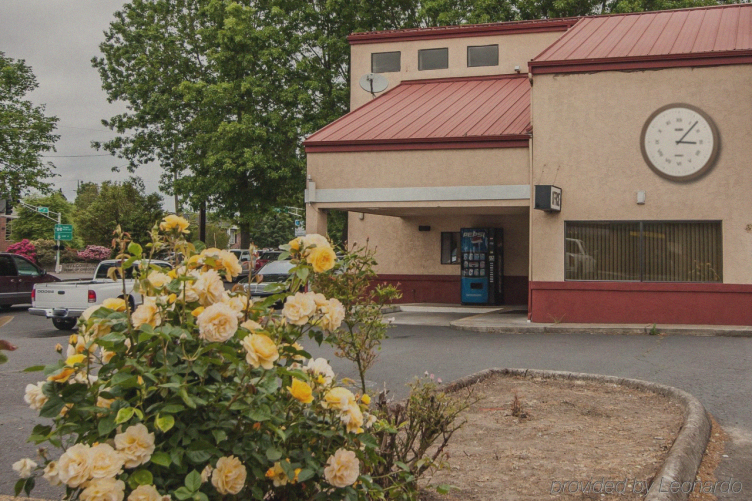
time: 3:07
